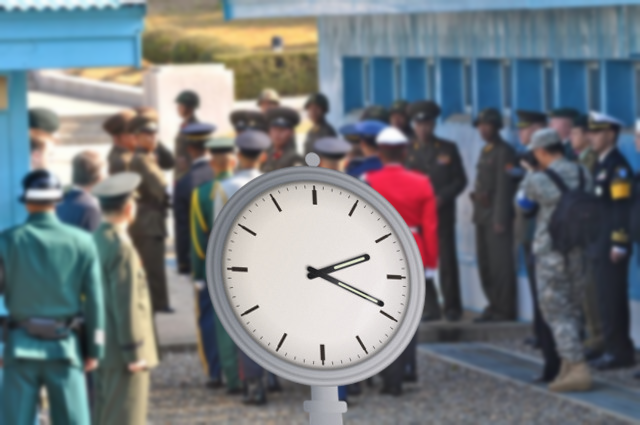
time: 2:19
